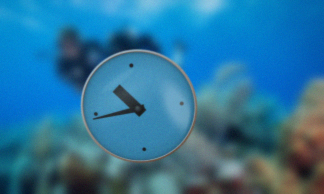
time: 10:44
